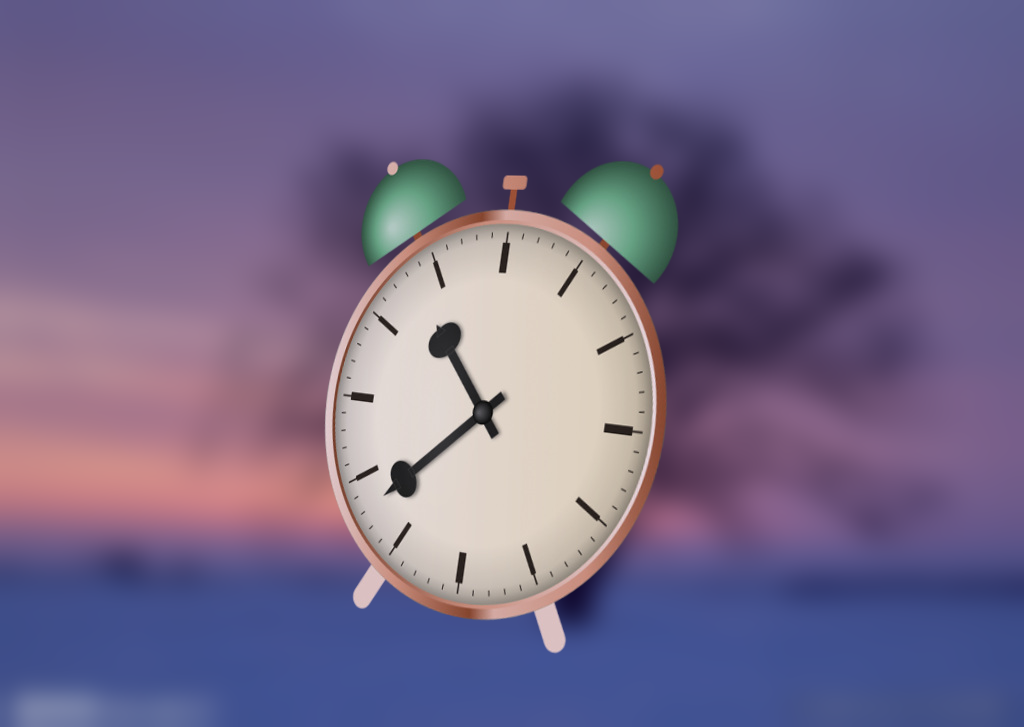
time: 10:38
